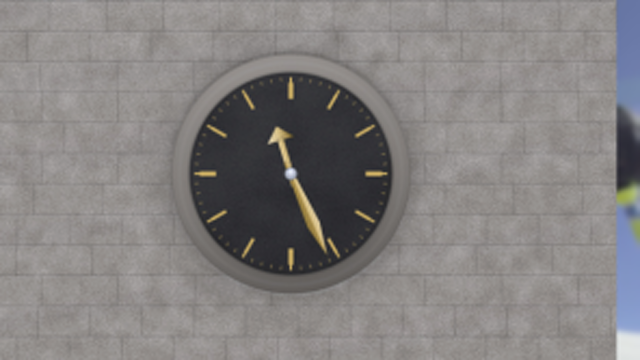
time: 11:26
